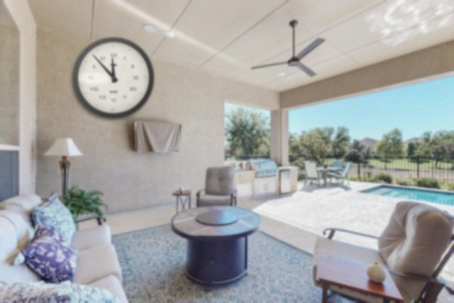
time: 11:53
